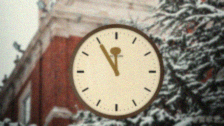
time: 11:55
